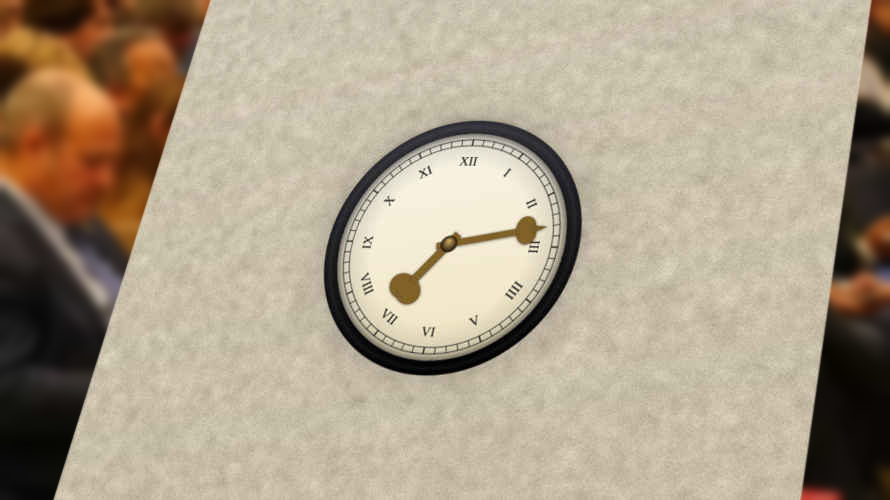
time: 7:13
